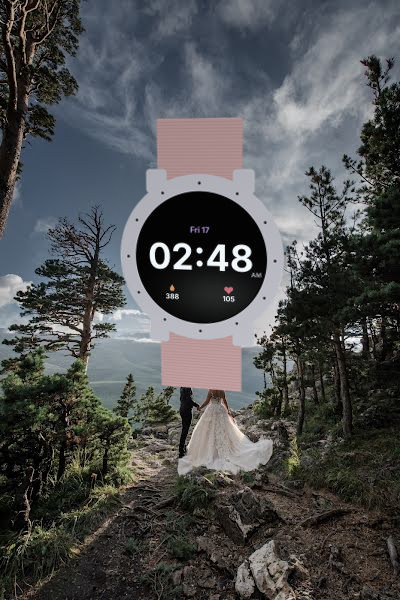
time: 2:48
